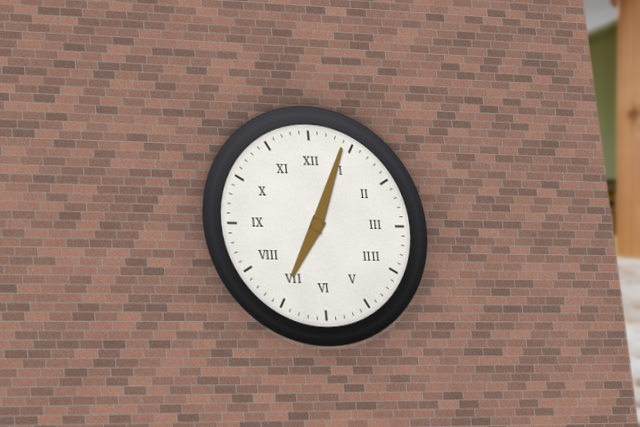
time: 7:04
